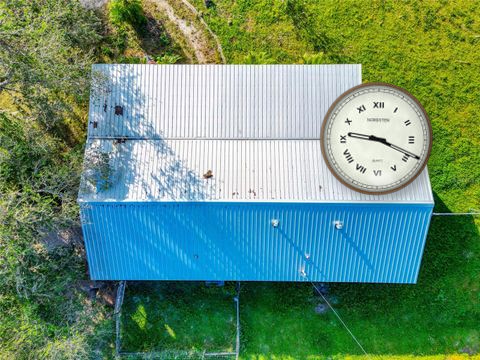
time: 9:19
